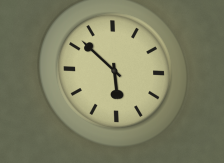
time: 5:52
